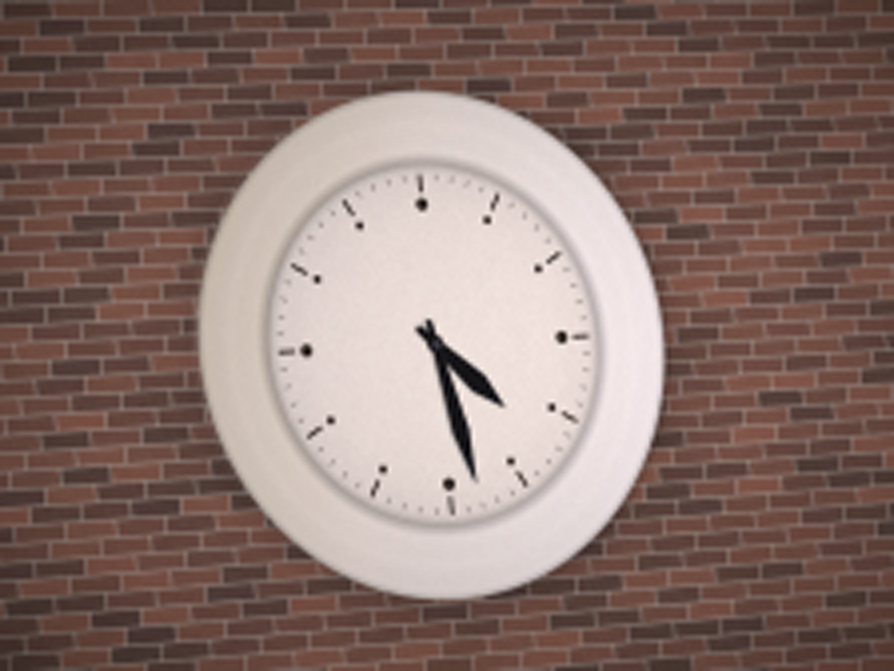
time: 4:28
